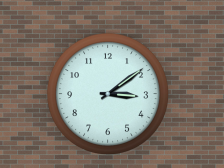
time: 3:09
